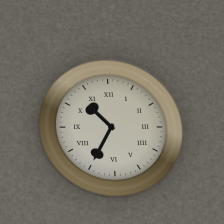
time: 10:35
